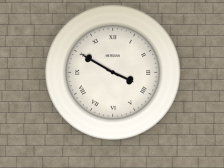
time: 3:50
